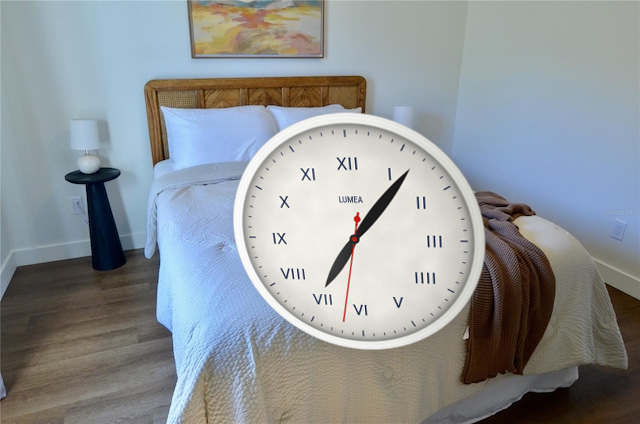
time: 7:06:32
